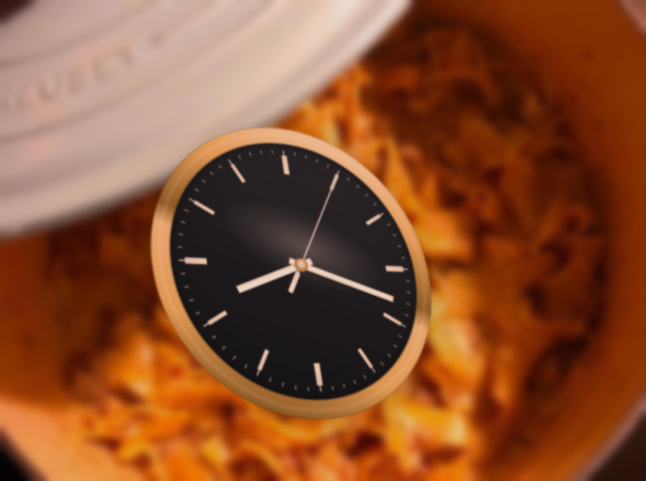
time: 8:18:05
